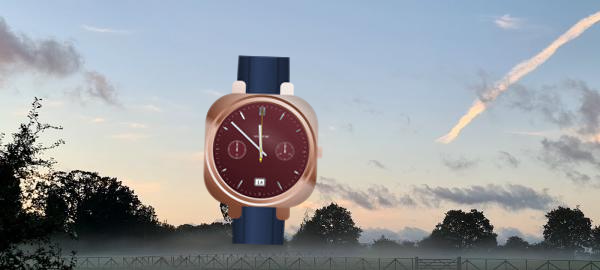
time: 11:52
